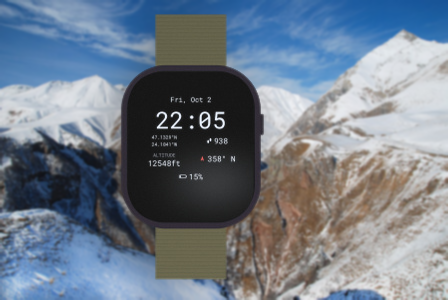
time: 22:05
